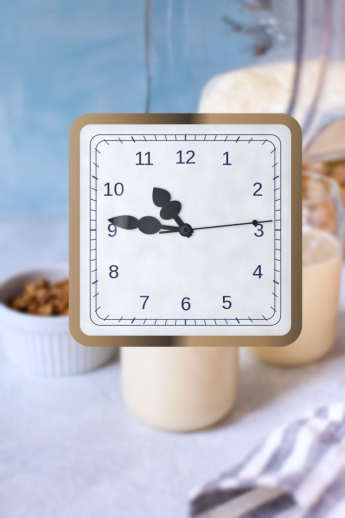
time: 10:46:14
